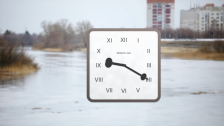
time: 9:20
